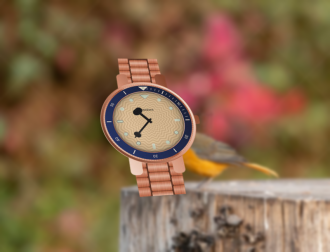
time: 10:37
